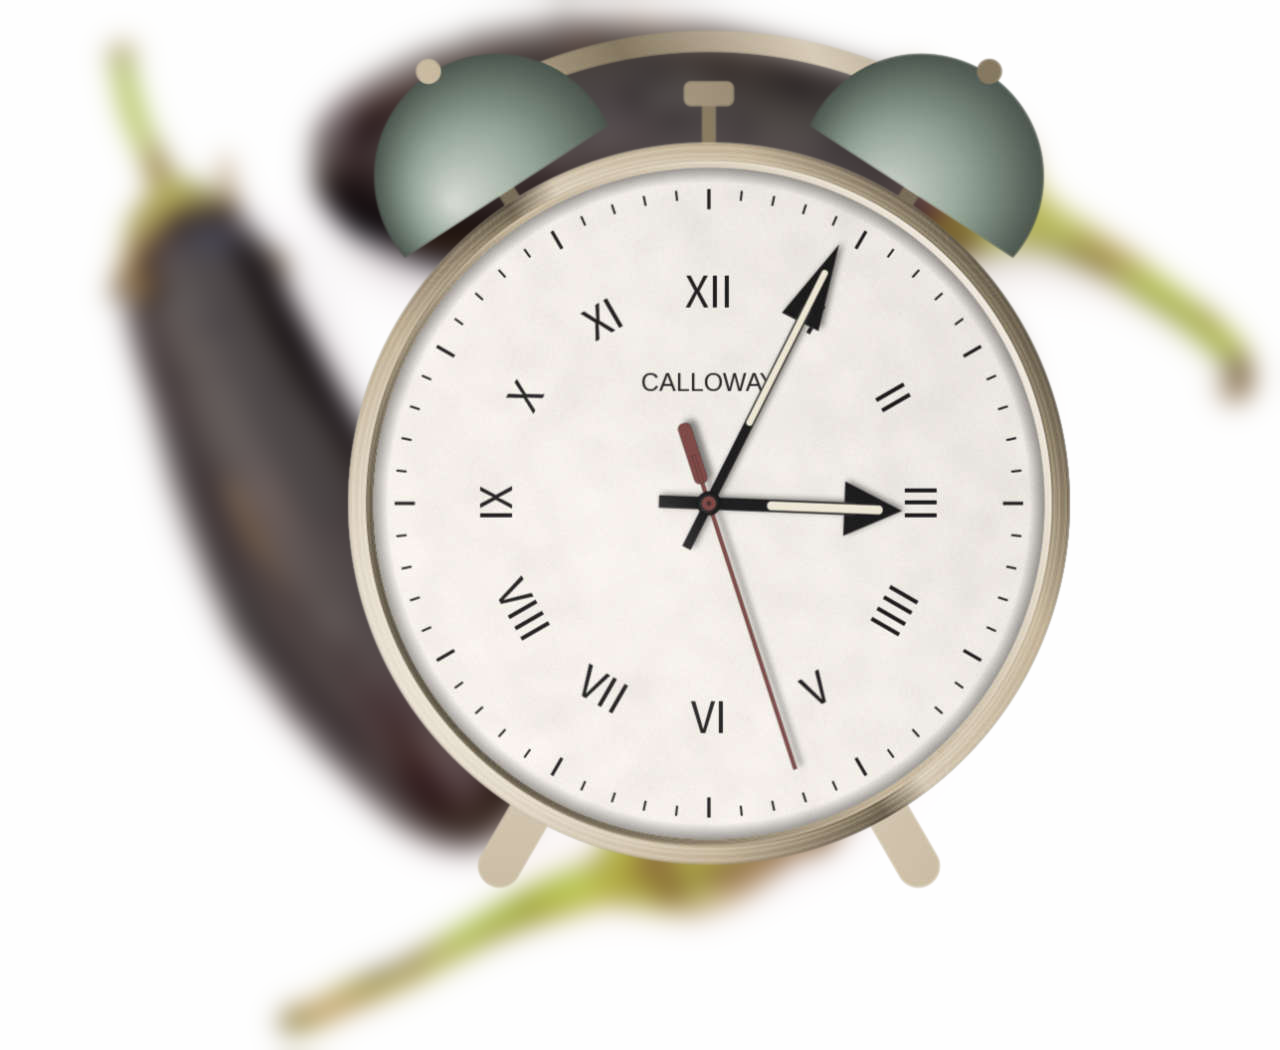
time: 3:04:27
